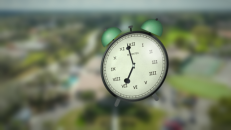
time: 6:58
